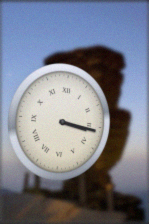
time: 3:16
